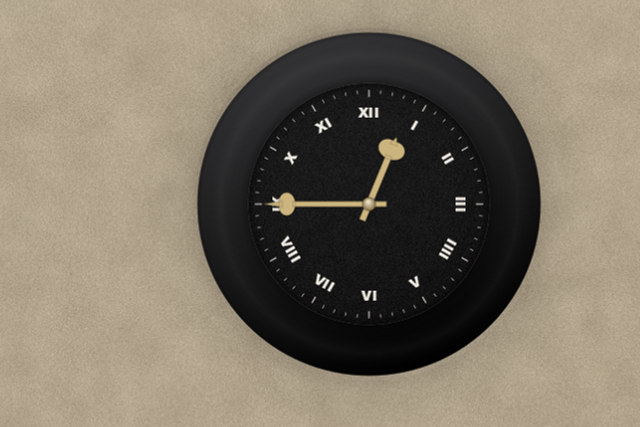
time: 12:45
